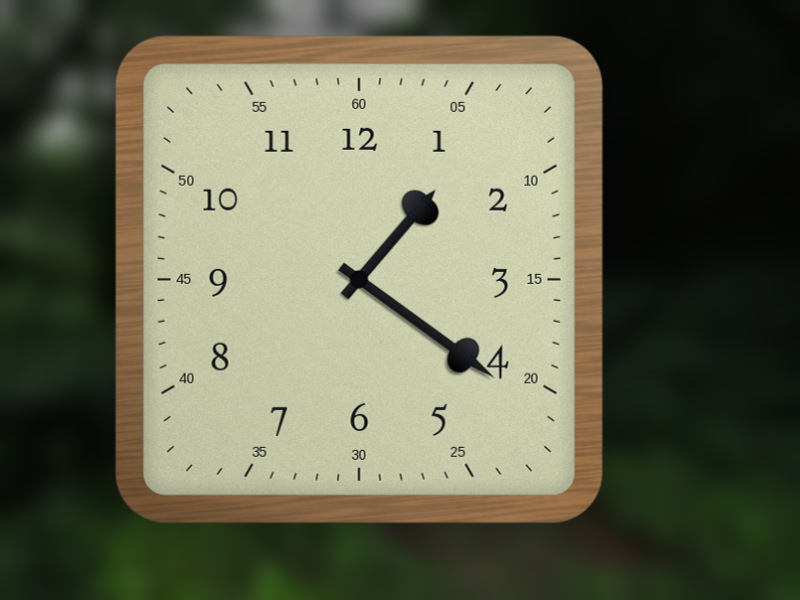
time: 1:21
